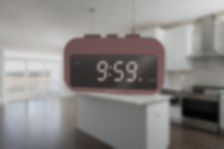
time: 9:59
